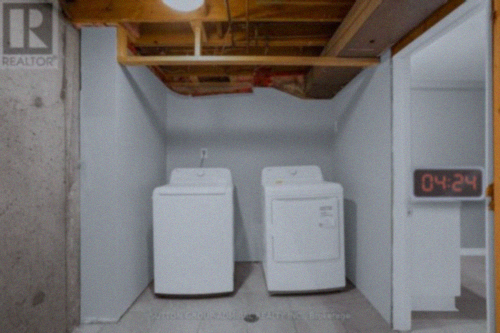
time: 4:24
